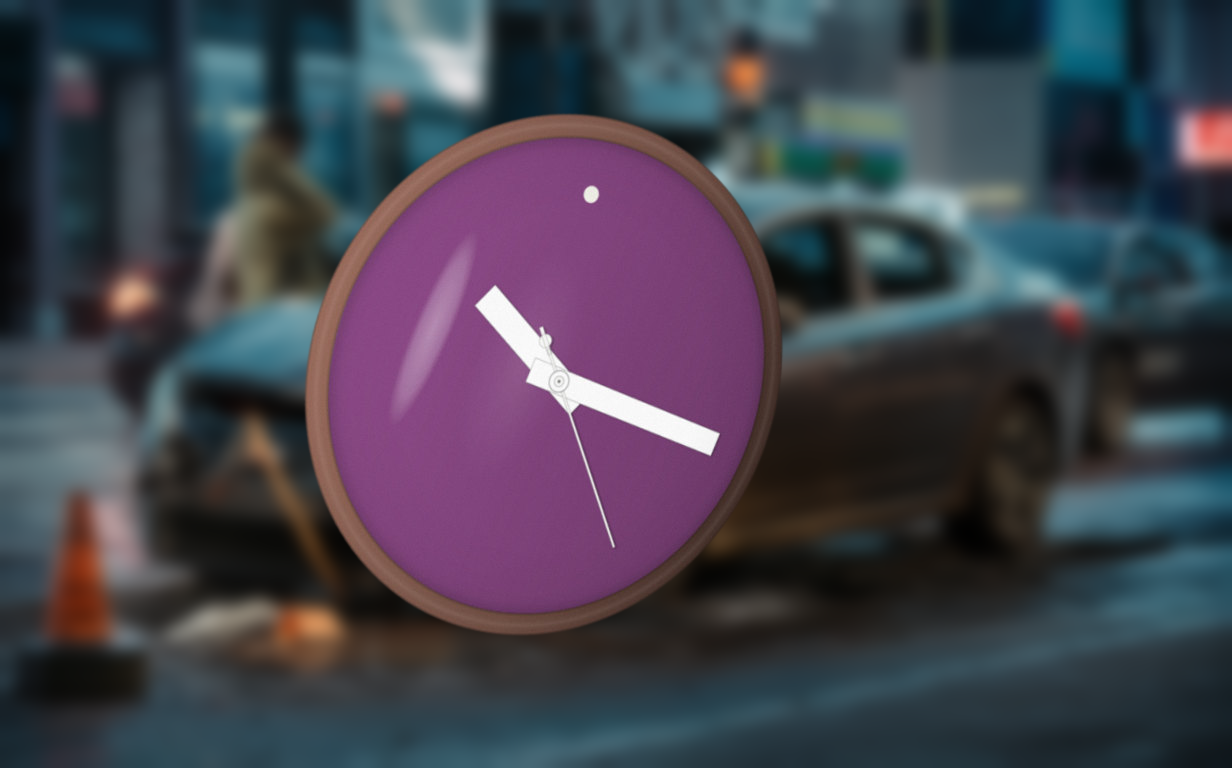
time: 10:17:25
